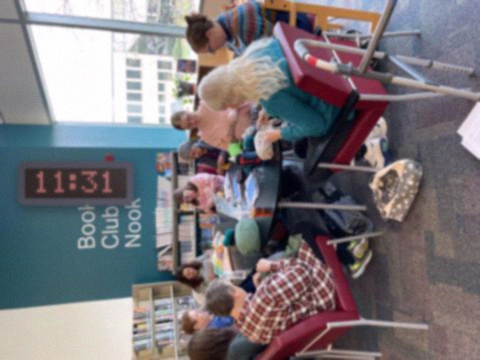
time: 11:31
